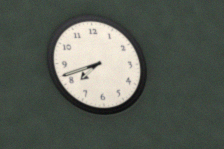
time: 7:42
